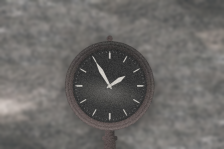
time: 1:55
